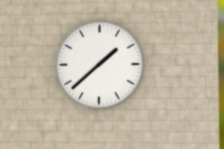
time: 1:38
